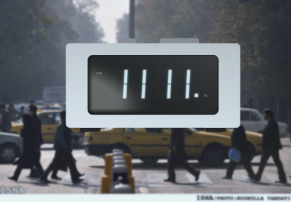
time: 11:11
